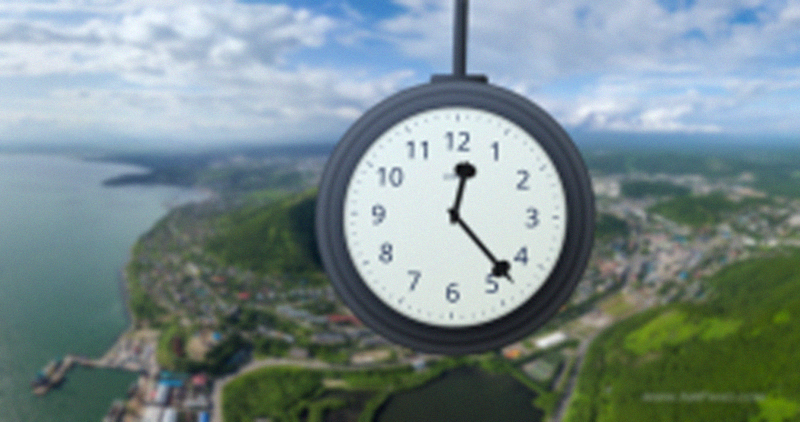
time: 12:23
